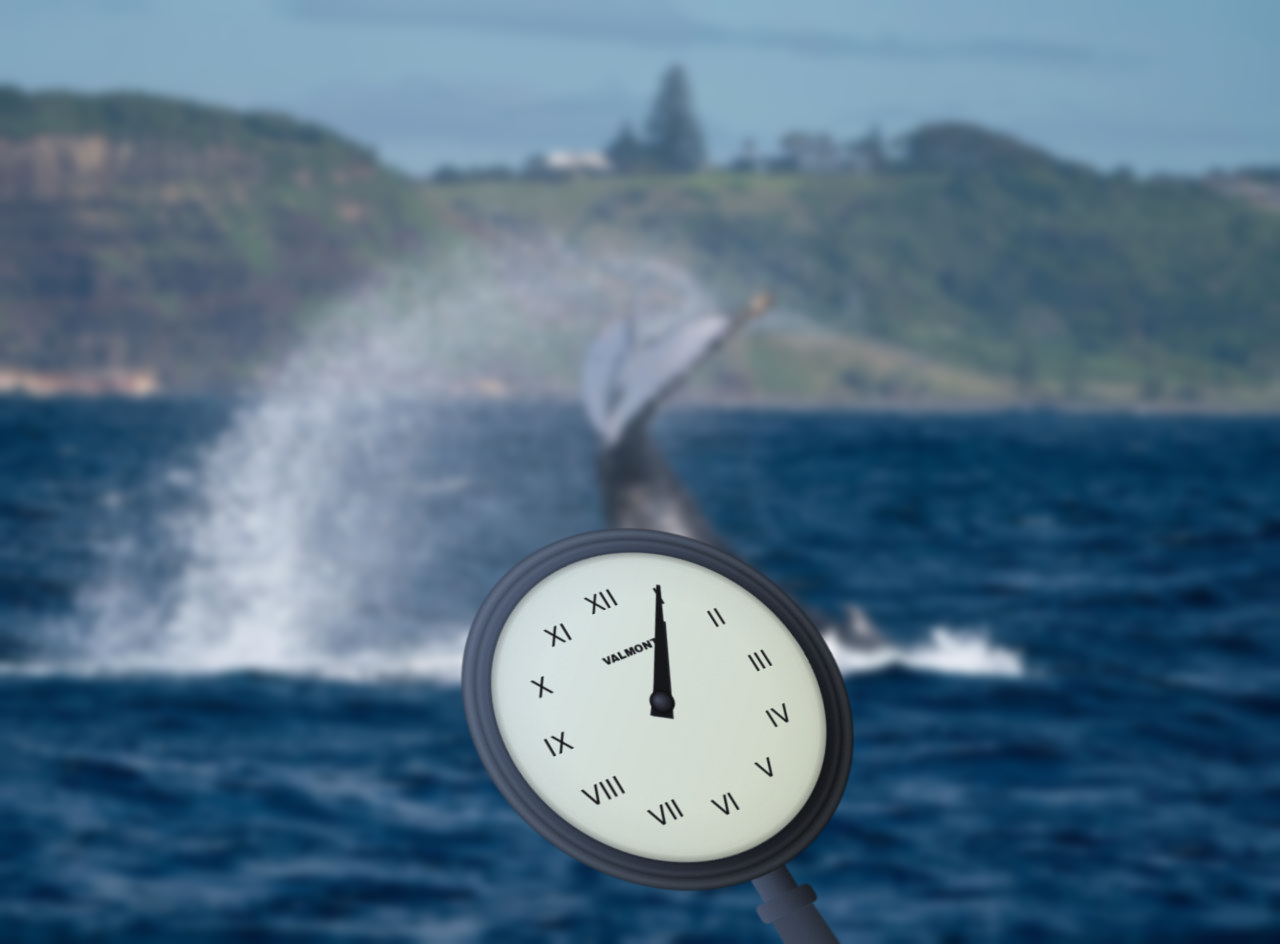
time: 1:05
